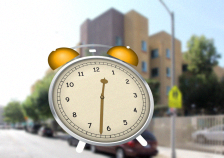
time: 12:32
